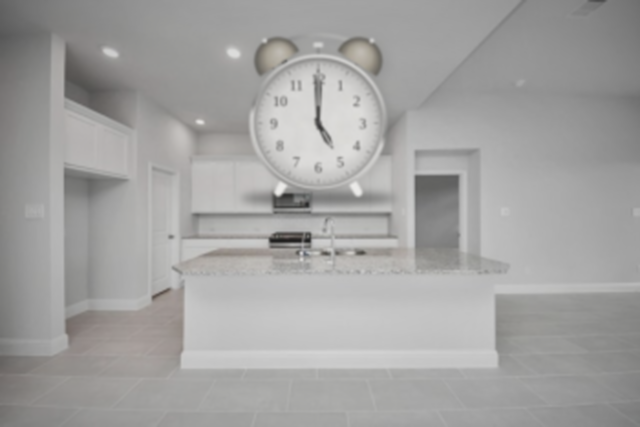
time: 5:00
